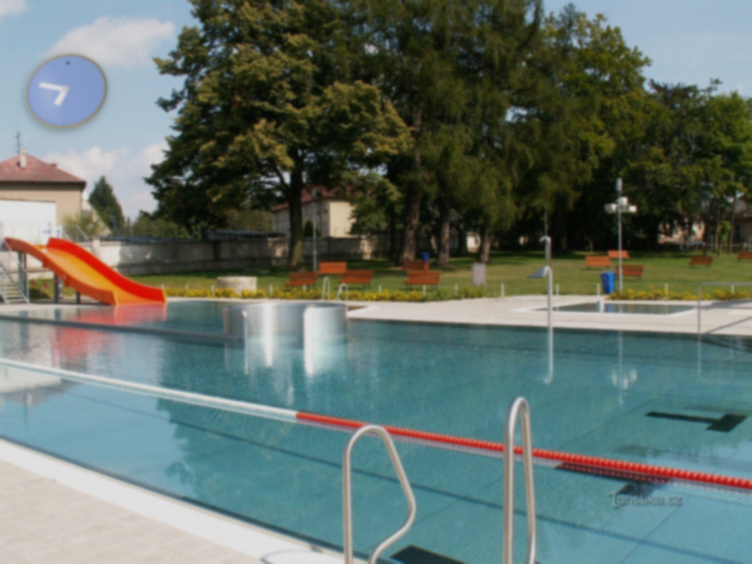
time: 6:47
